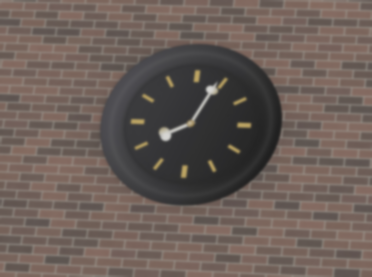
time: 8:04
